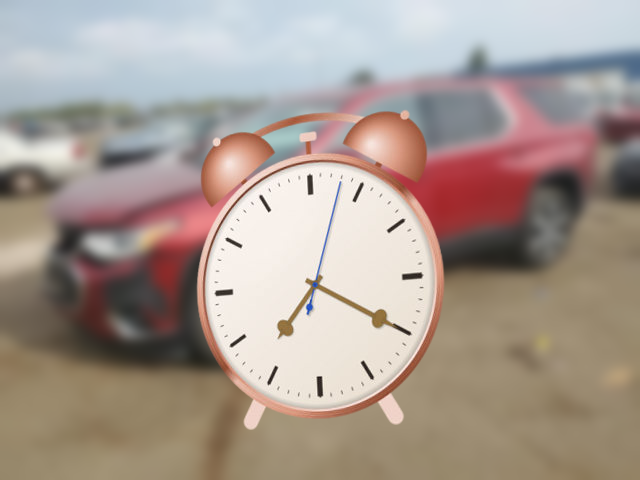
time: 7:20:03
